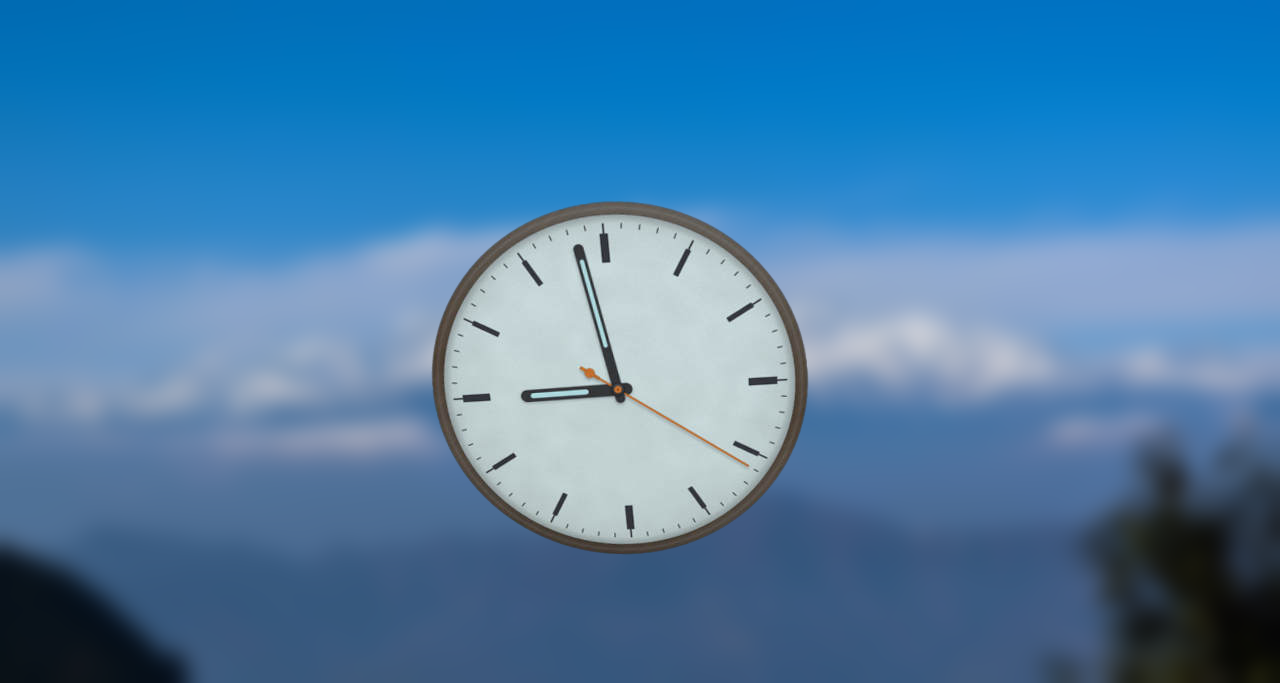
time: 8:58:21
